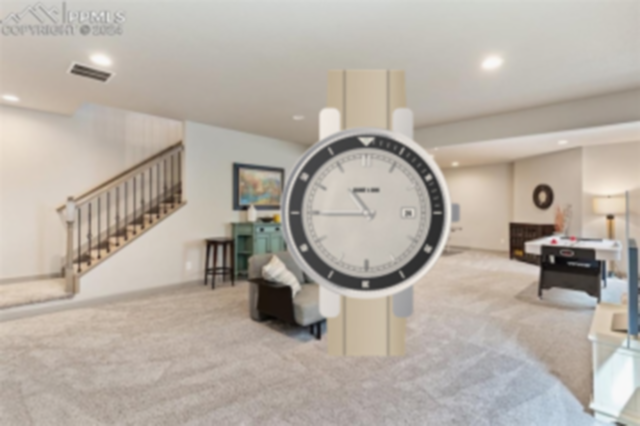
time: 10:45
